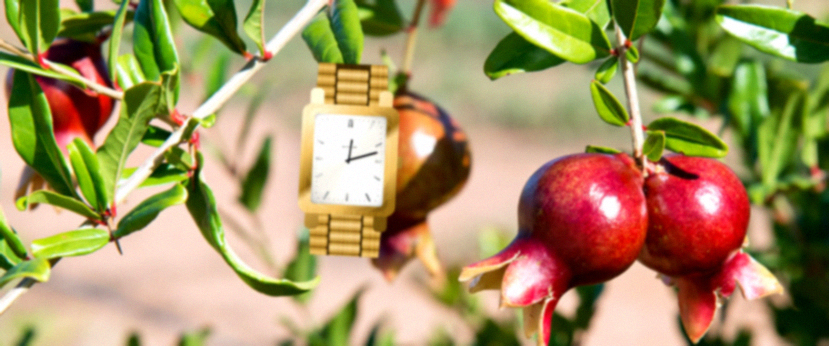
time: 12:12
